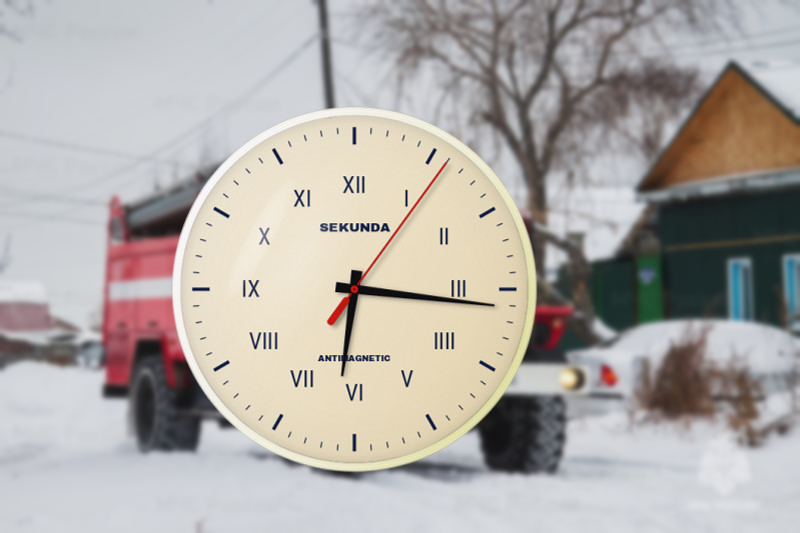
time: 6:16:06
